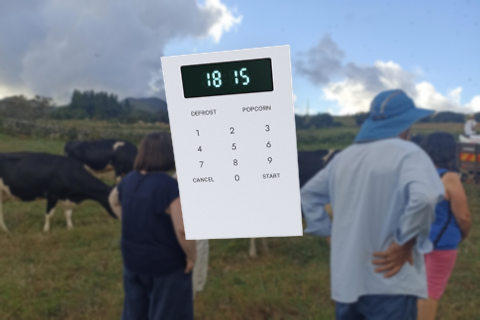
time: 18:15
